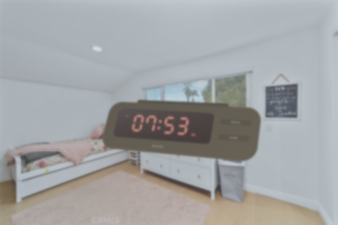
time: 7:53
